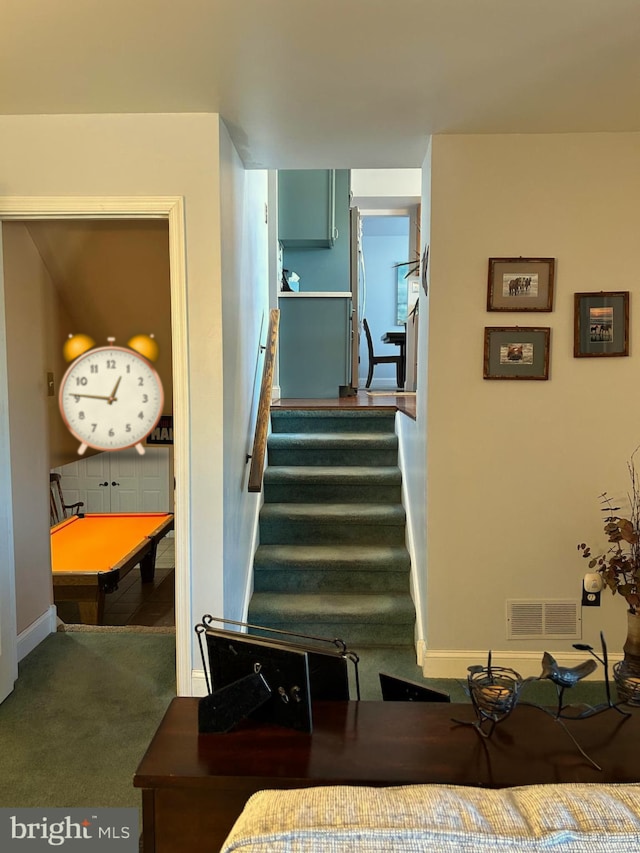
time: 12:46
